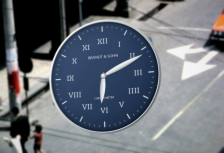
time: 6:11
